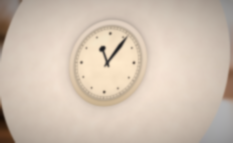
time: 11:06
